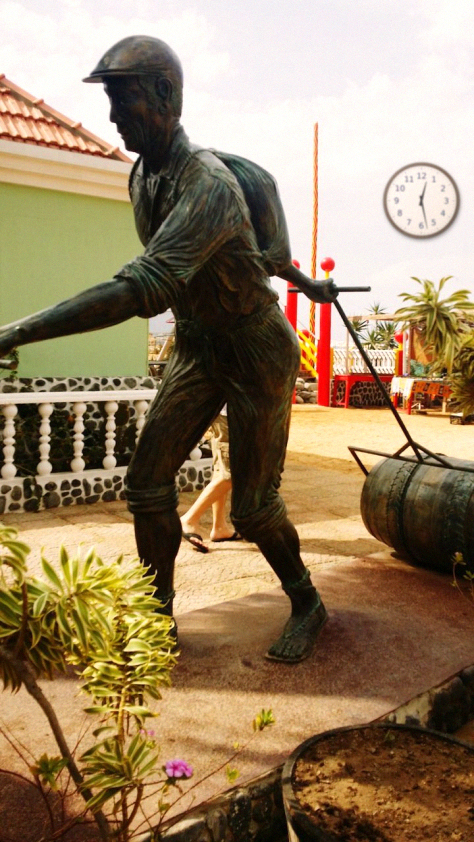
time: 12:28
